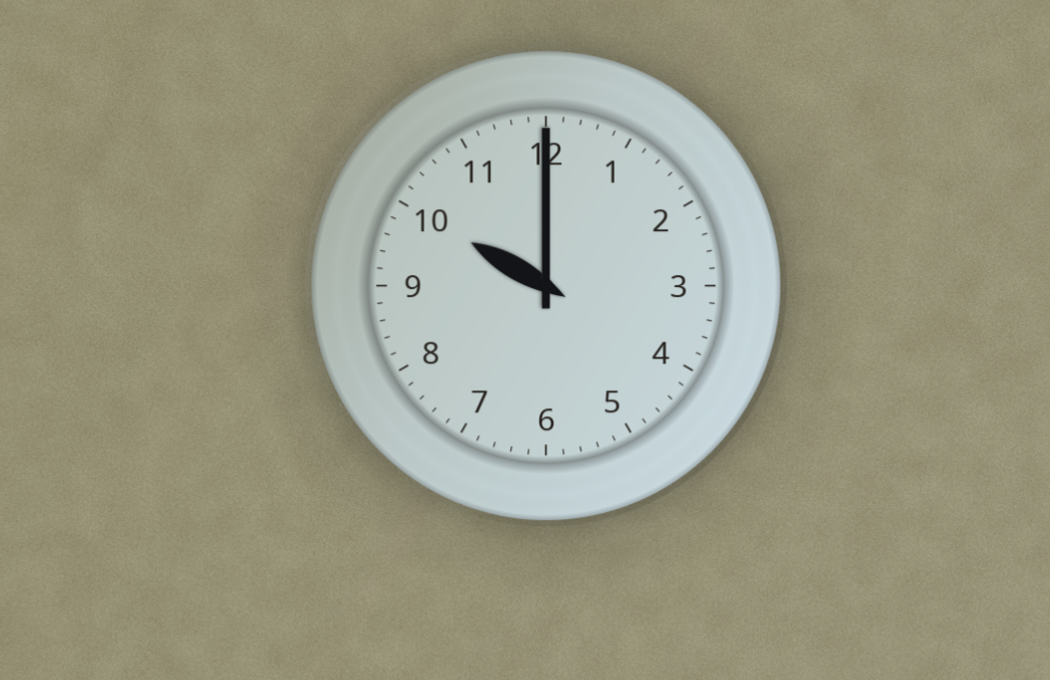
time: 10:00
